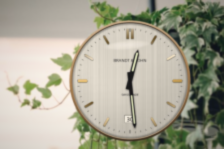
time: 12:29
